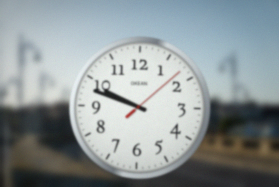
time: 9:48:08
